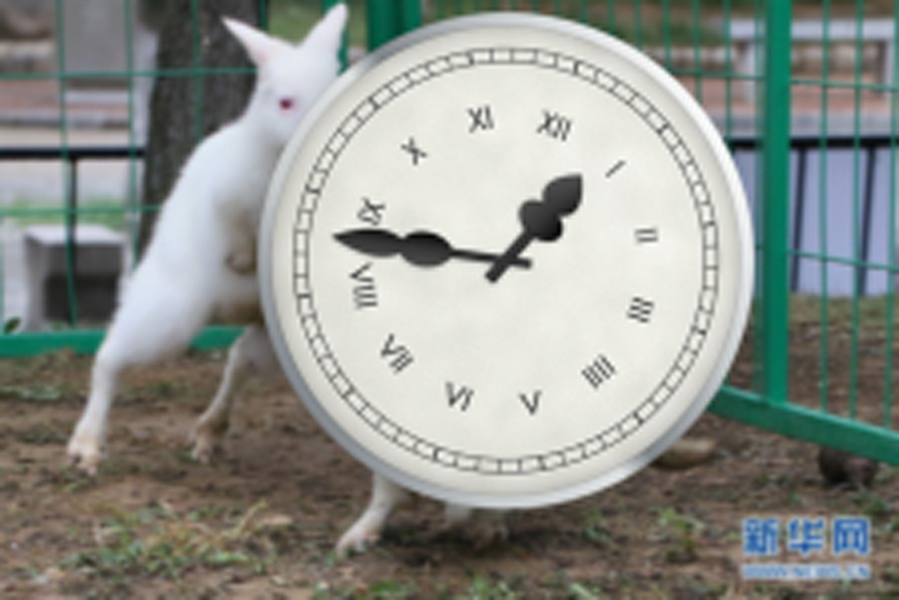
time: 12:43
